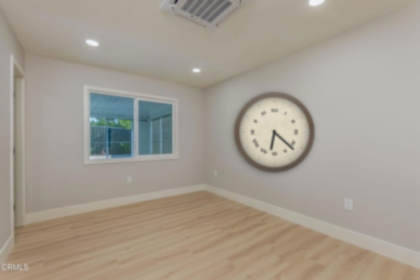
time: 6:22
